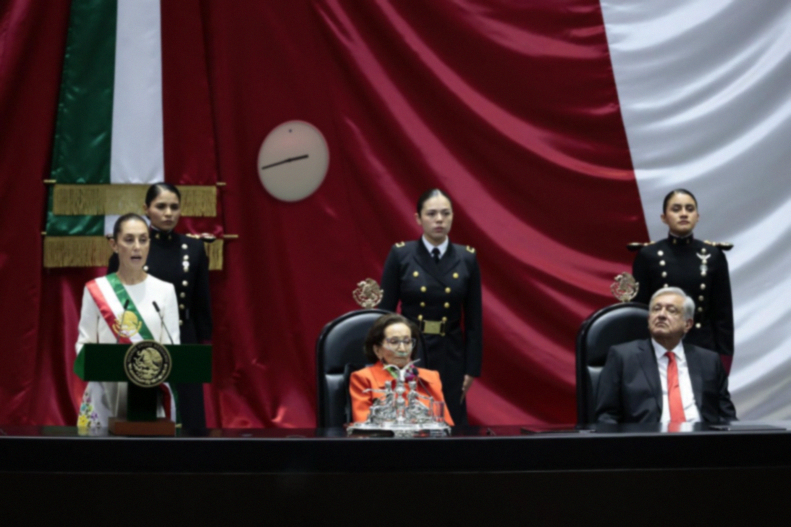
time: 2:43
